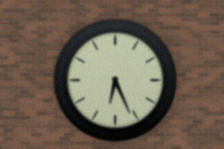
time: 6:26
